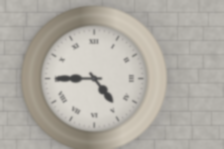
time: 4:45
